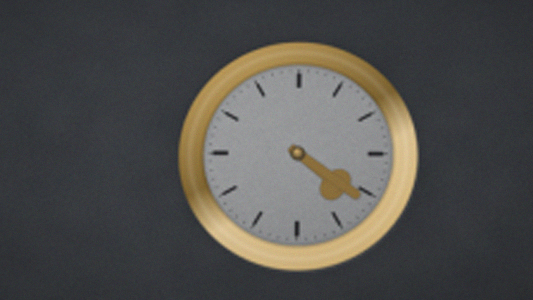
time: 4:21
